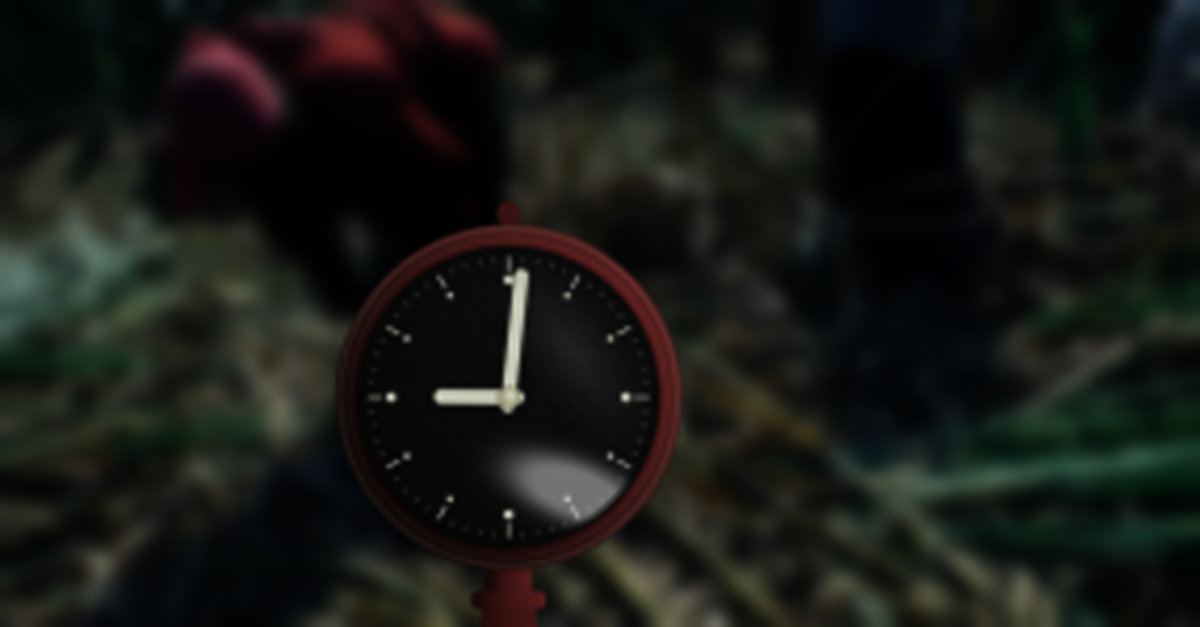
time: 9:01
